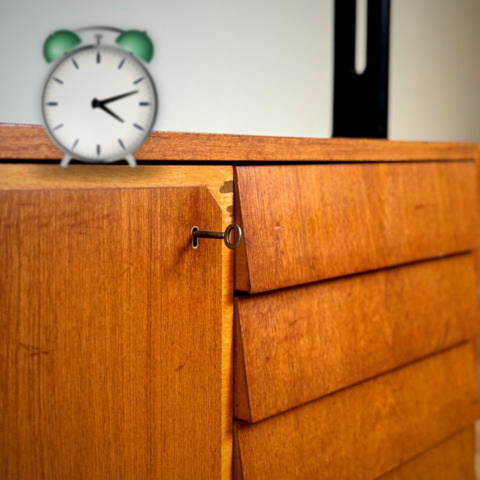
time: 4:12
